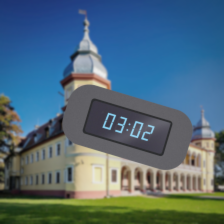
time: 3:02
